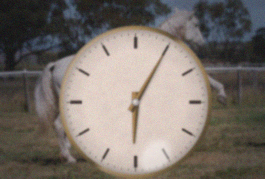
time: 6:05
